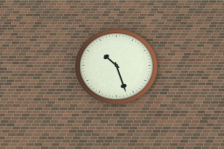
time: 10:27
